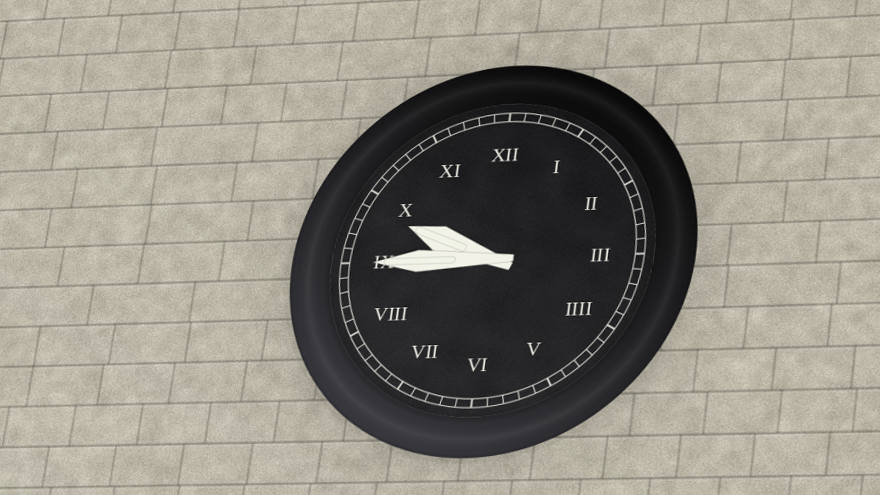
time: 9:45
